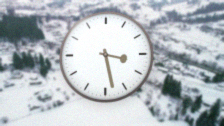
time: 3:28
